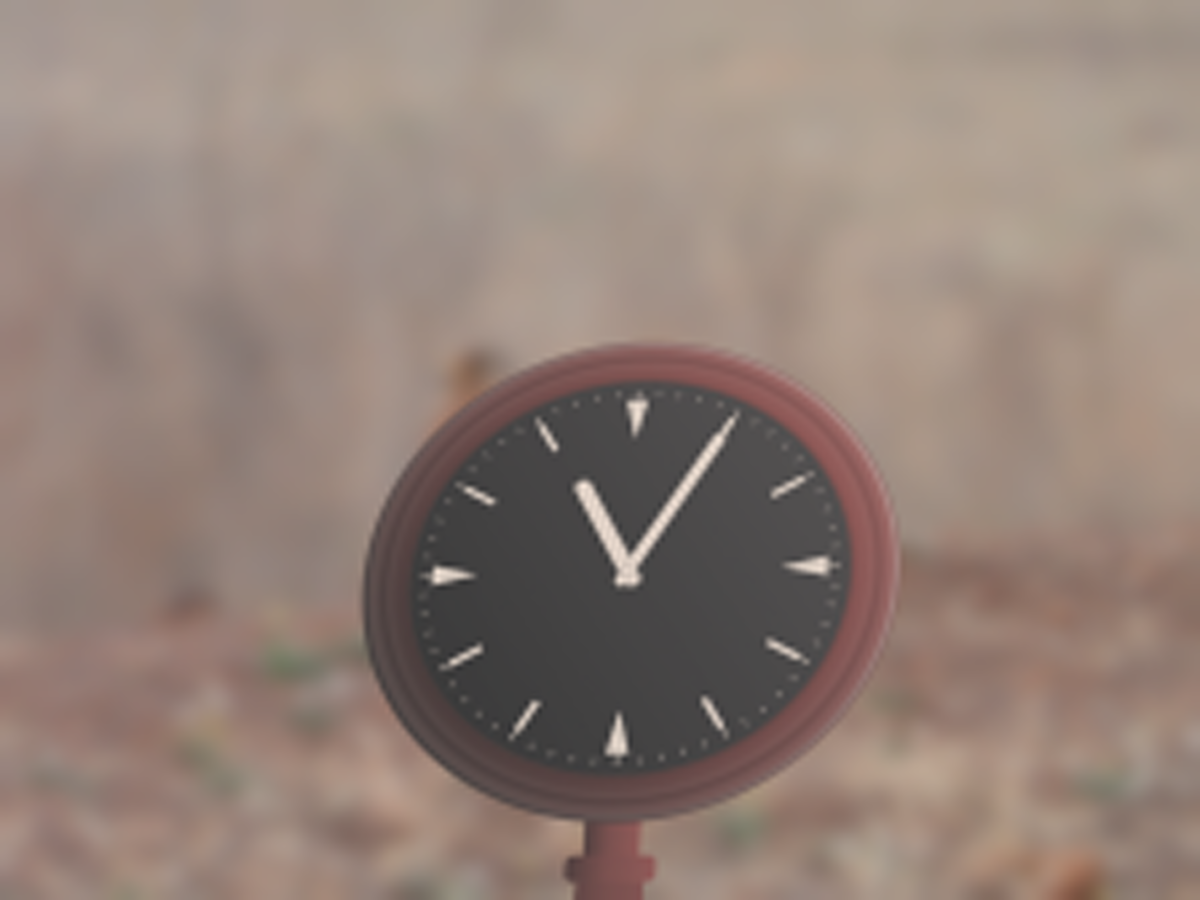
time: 11:05
